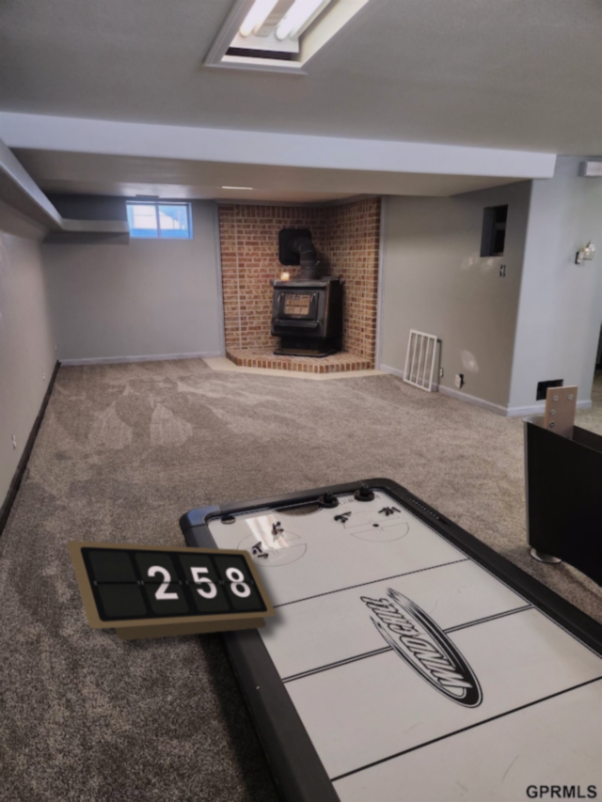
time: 2:58
